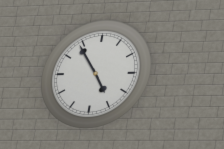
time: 4:54
